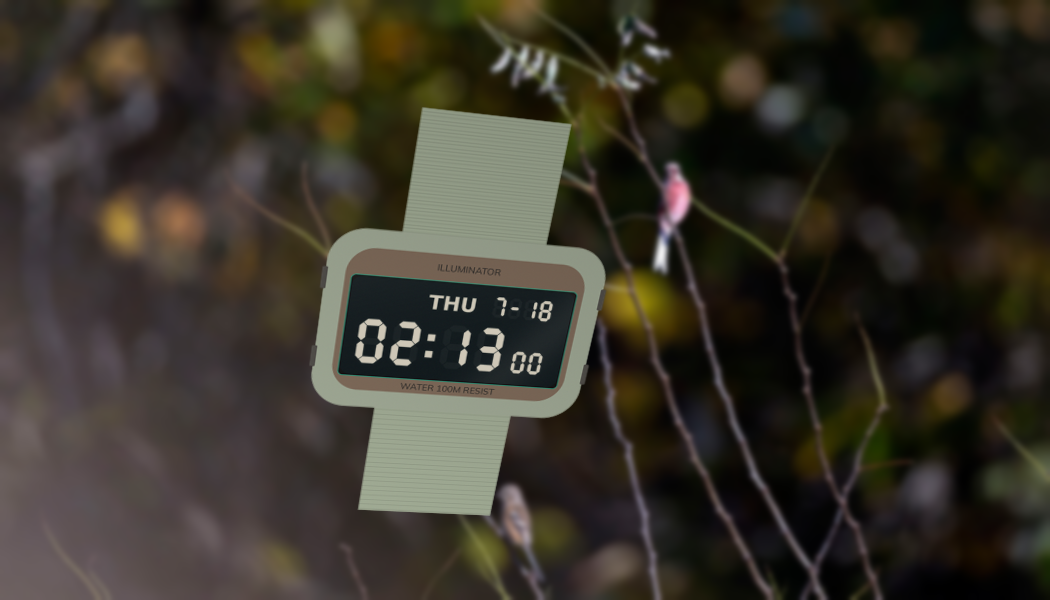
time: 2:13:00
